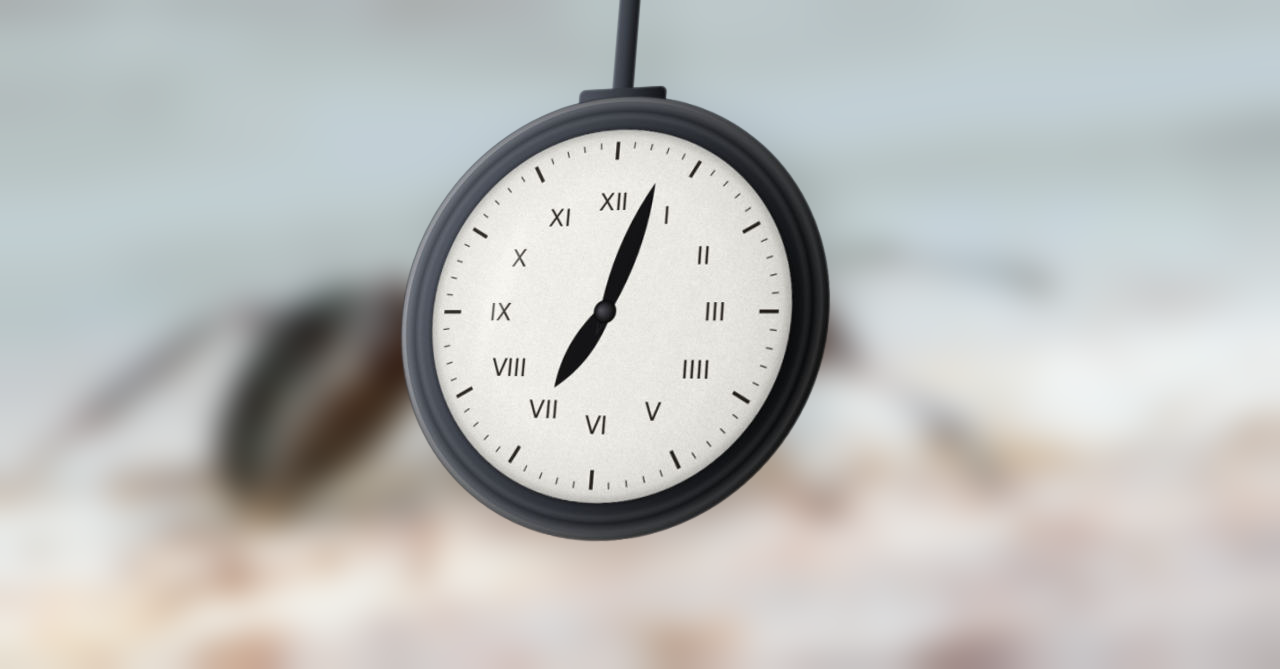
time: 7:03
